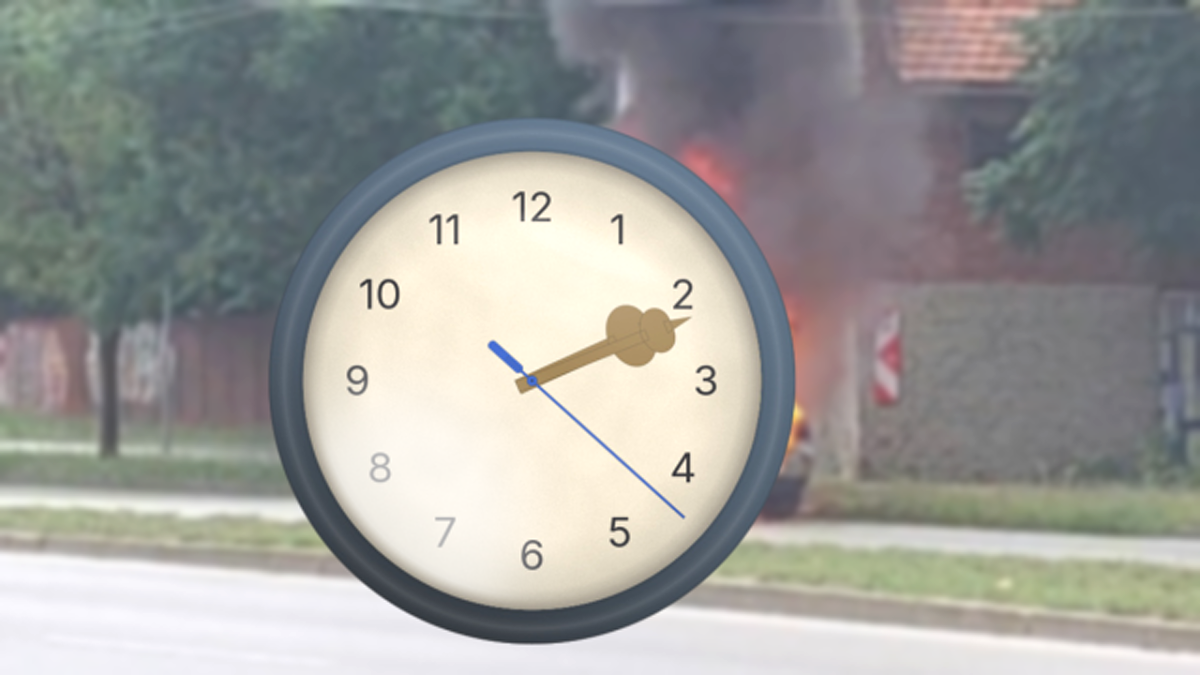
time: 2:11:22
